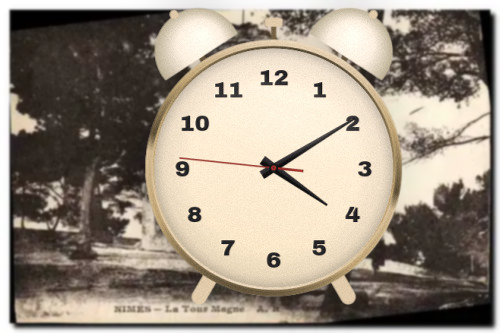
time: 4:09:46
